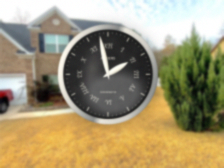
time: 1:58
